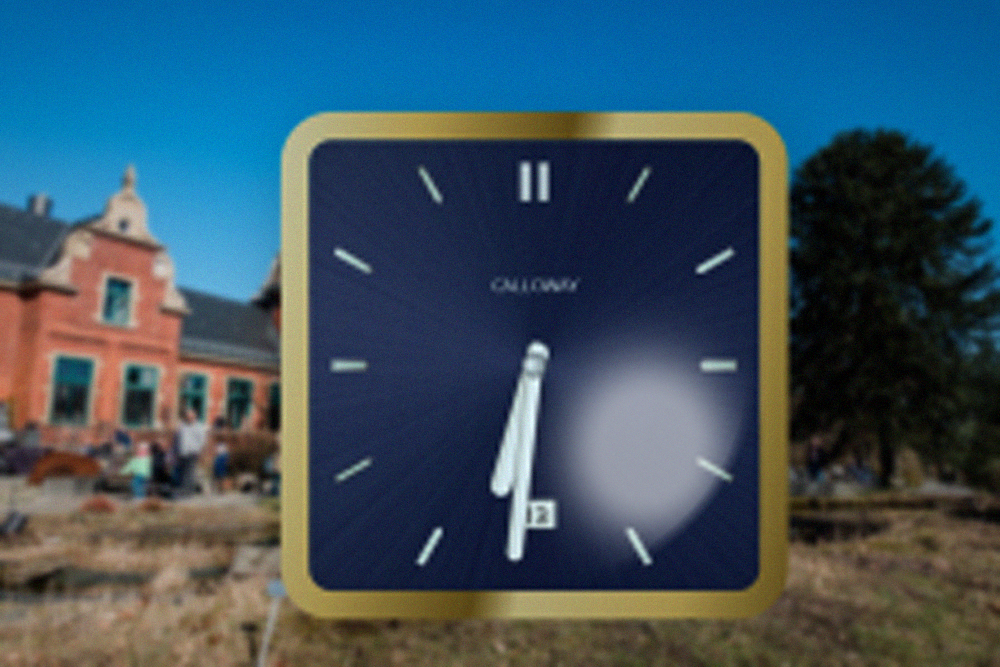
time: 6:31
